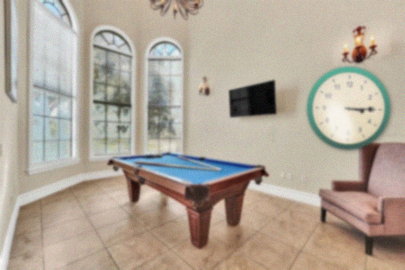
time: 3:15
